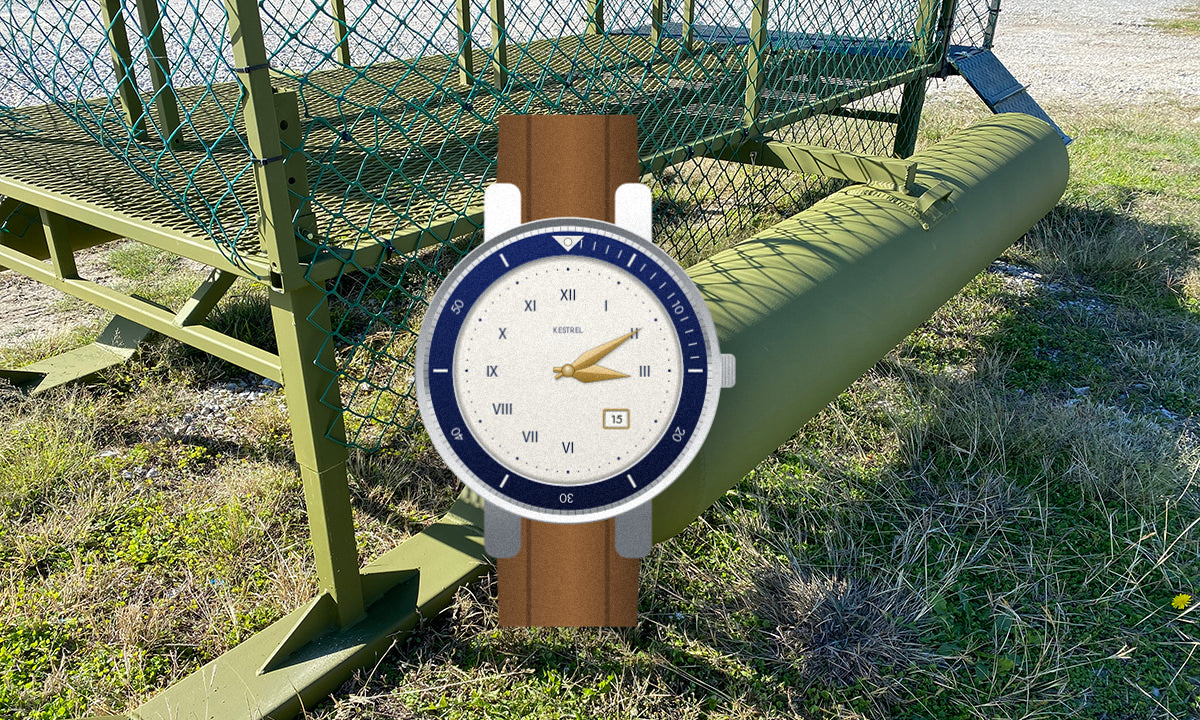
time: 3:10
